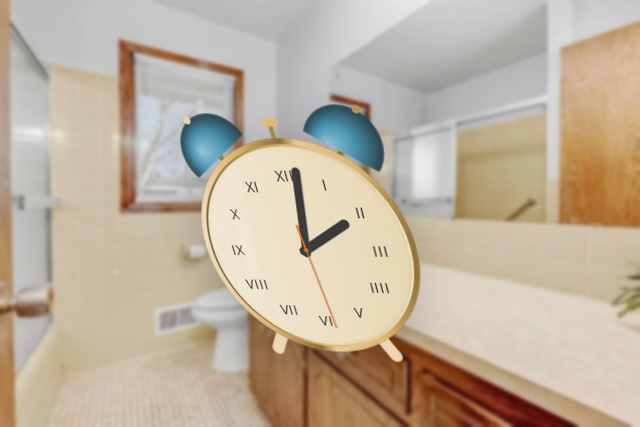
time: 2:01:29
